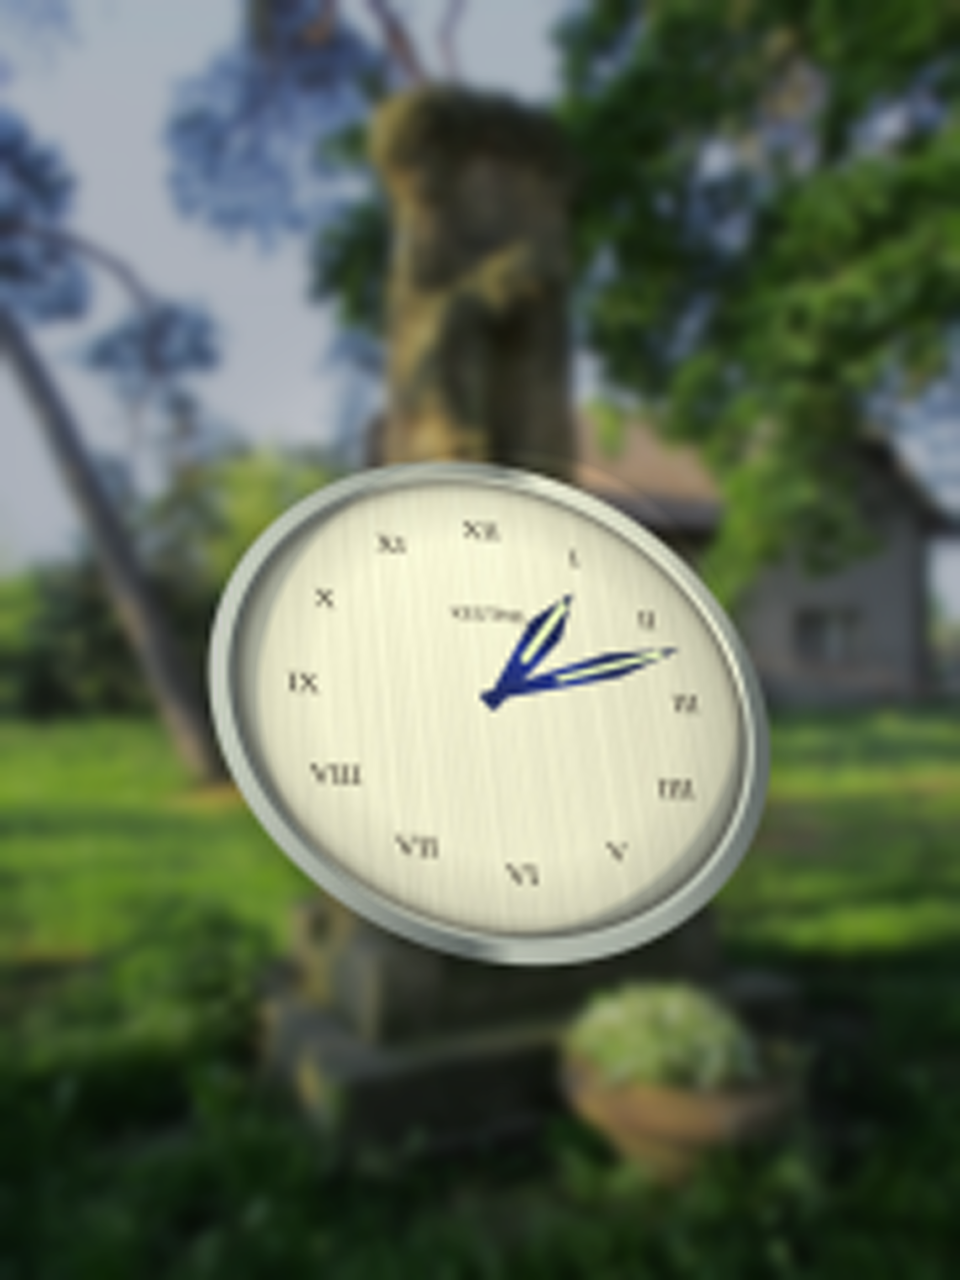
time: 1:12
